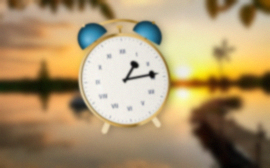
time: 1:14
